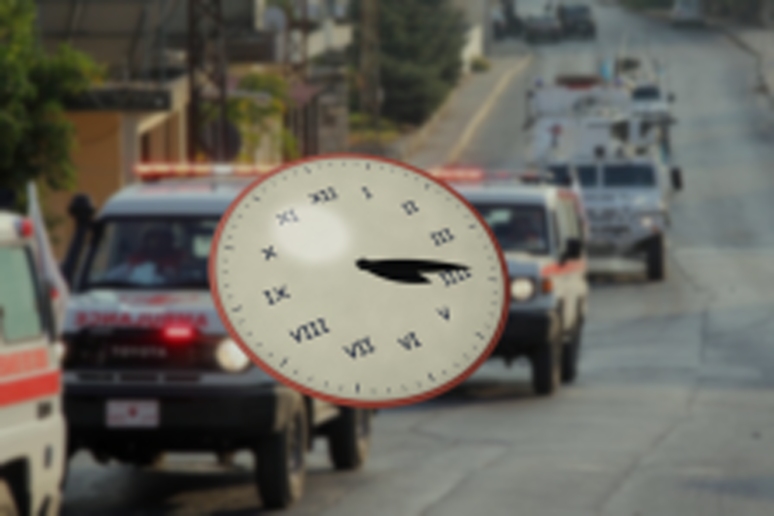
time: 4:19
